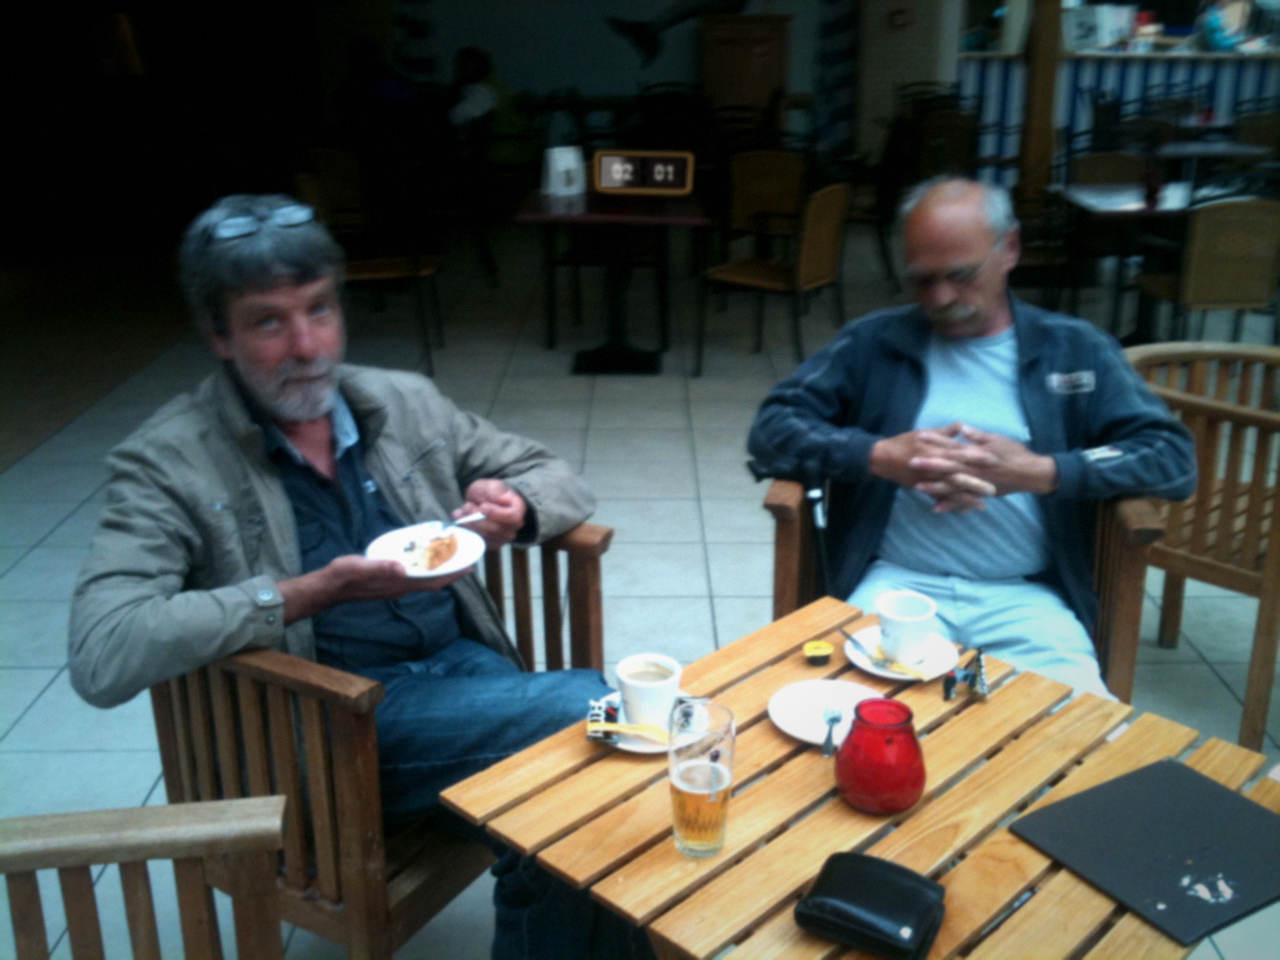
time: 2:01
